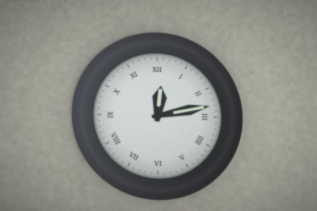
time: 12:13
